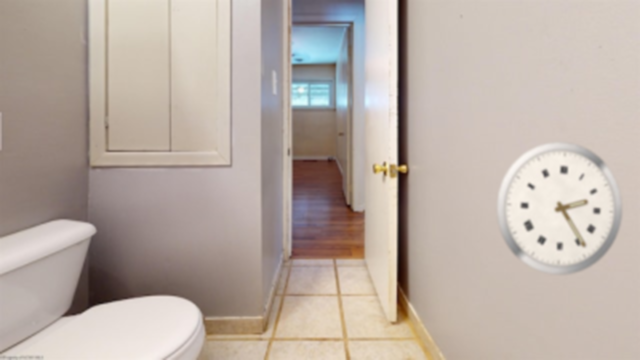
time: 2:24
